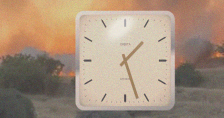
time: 1:27
